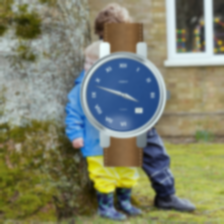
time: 3:48
